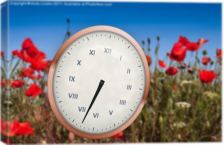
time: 6:33
